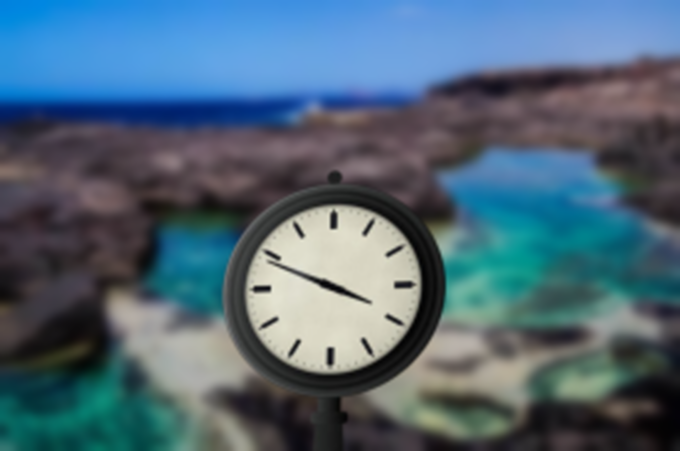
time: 3:49
